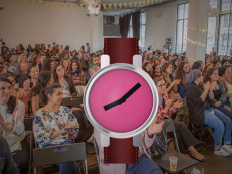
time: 8:08
